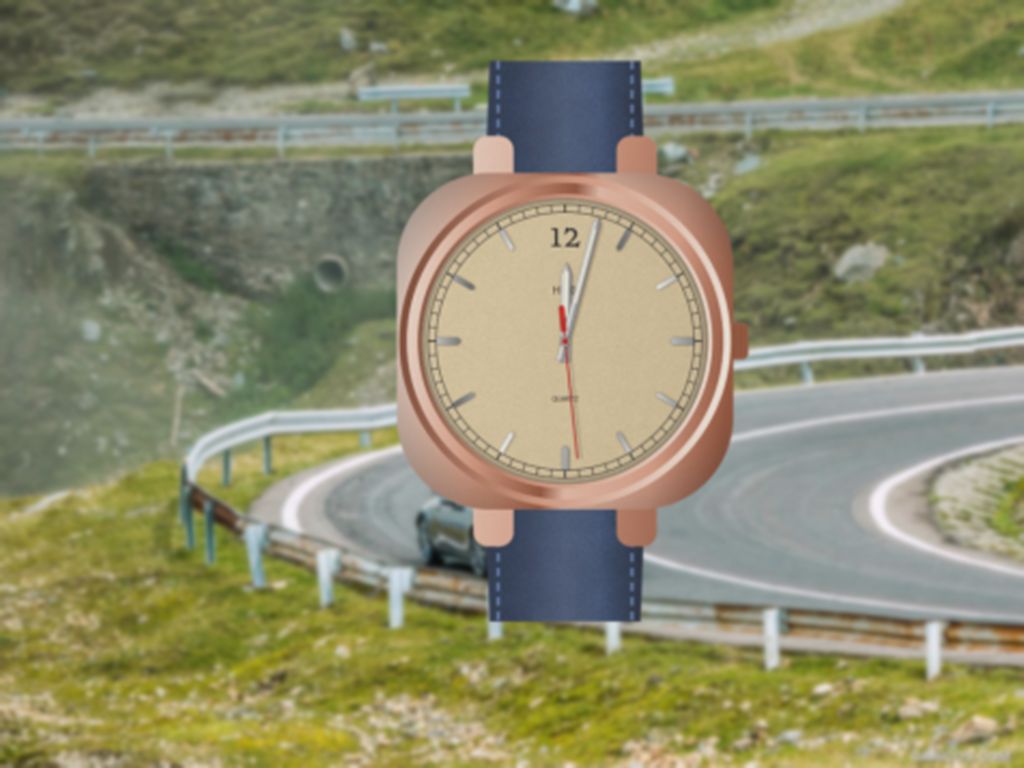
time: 12:02:29
